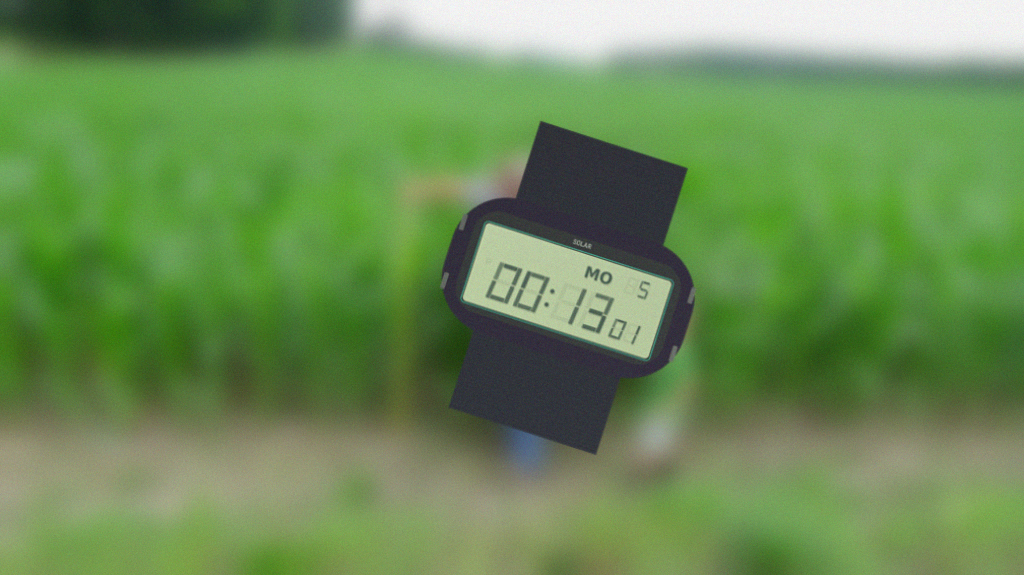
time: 0:13:01
